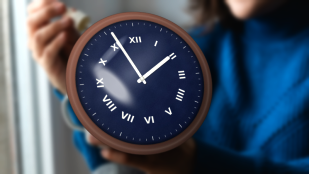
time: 1:56
